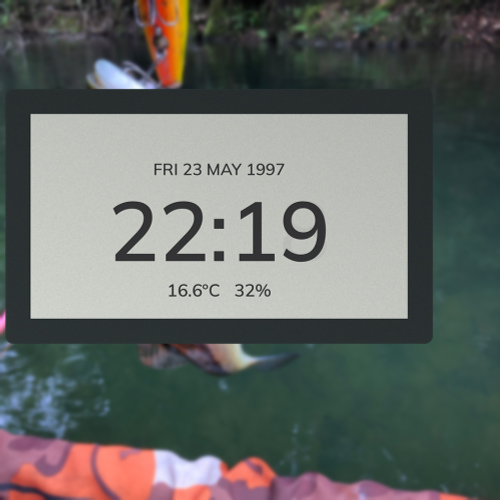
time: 22:19
